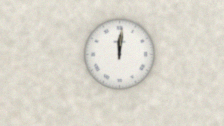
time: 12:01
